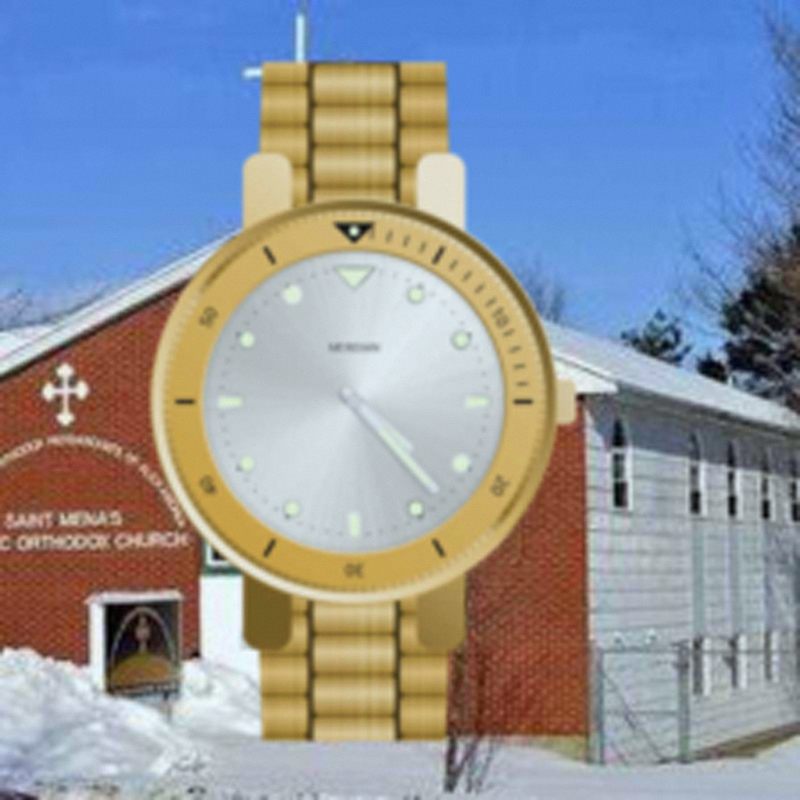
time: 4:23
